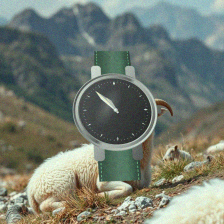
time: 10:53
